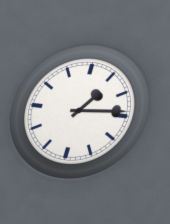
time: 1:14
